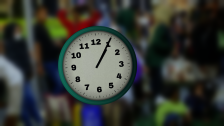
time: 1:05
